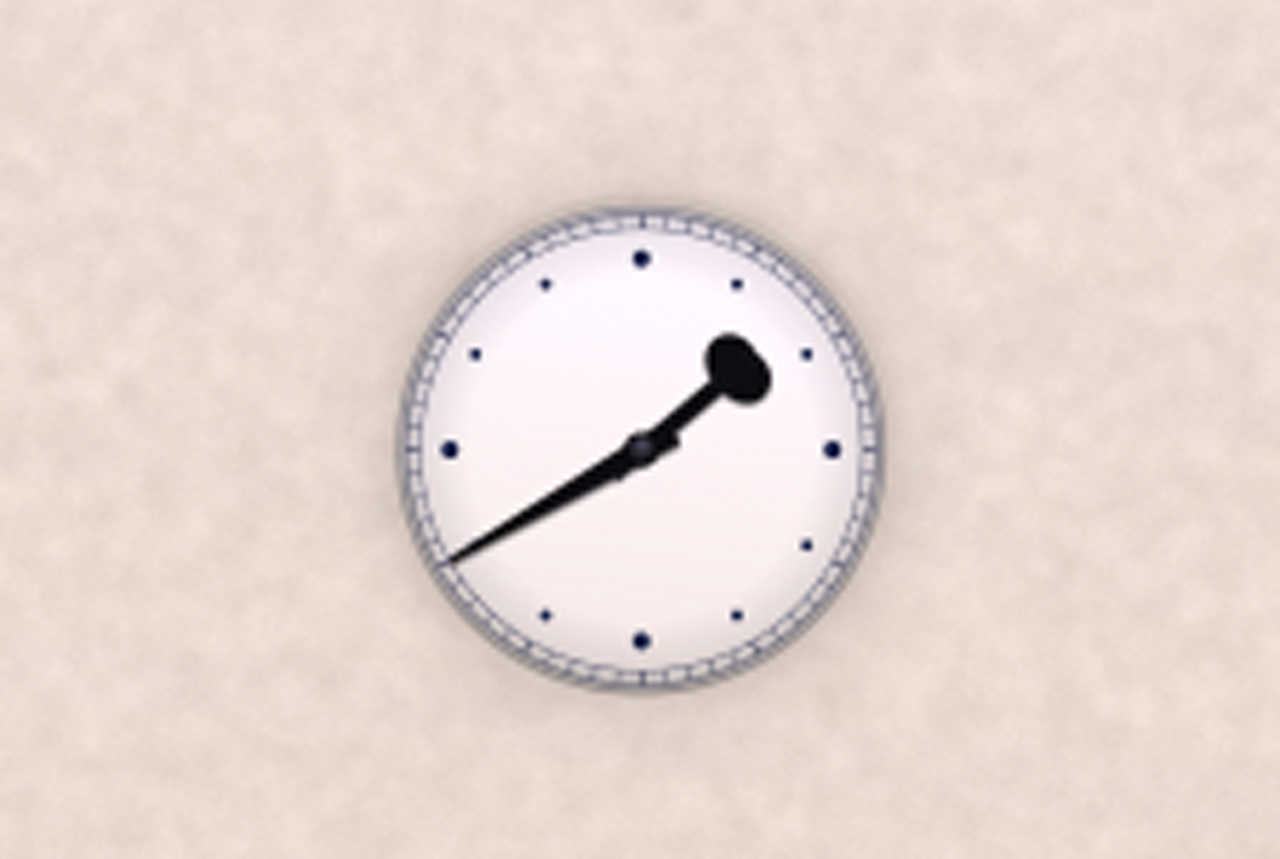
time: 1:40
